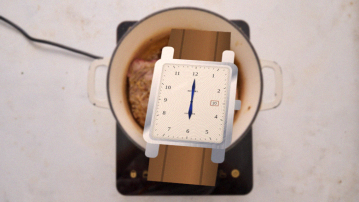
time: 6:00
